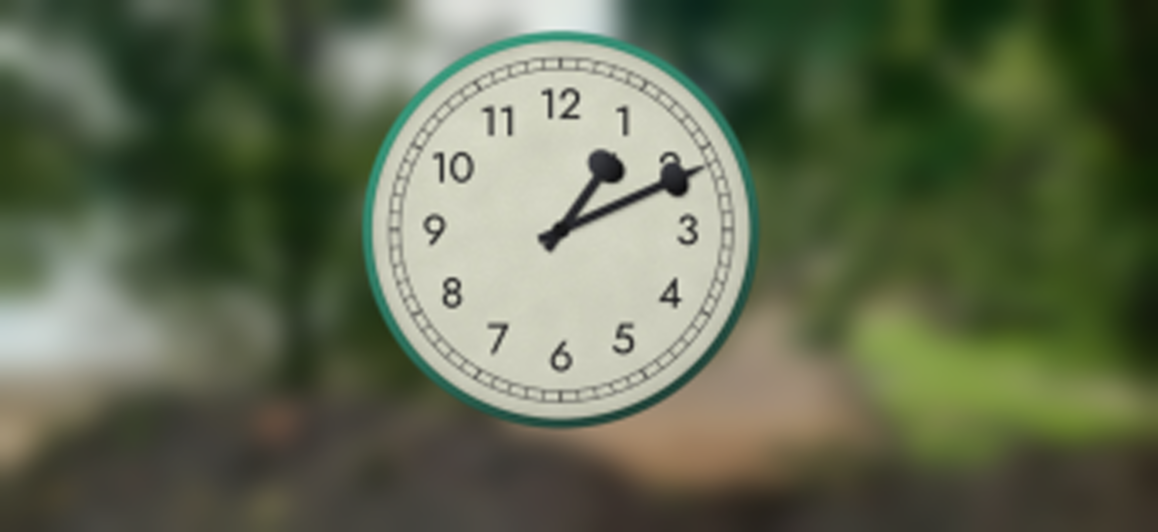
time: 1:11
